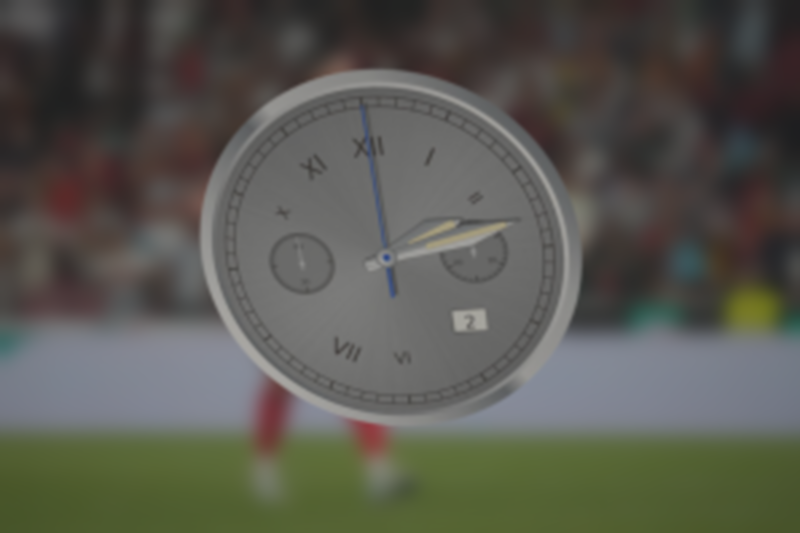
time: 2:13
